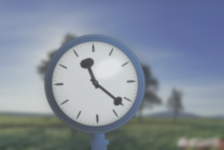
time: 11:22
